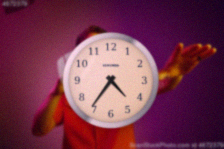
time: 4:36
